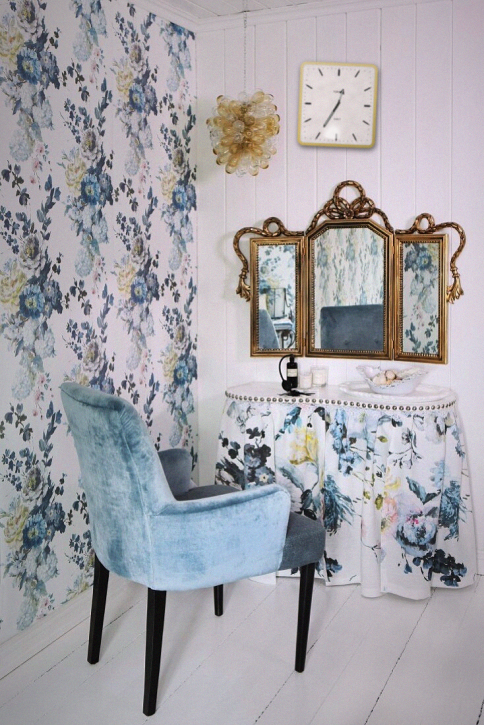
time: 12:35
